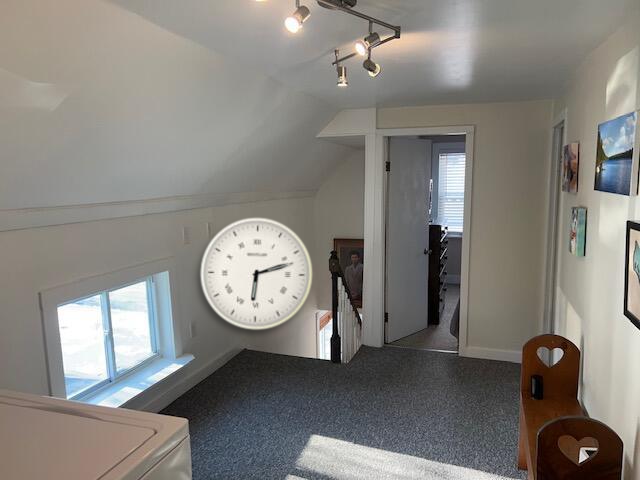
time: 6:12
